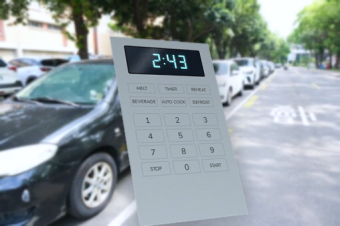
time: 2:43
